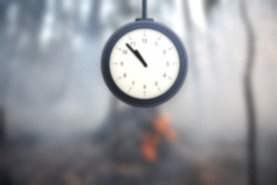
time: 10:53
